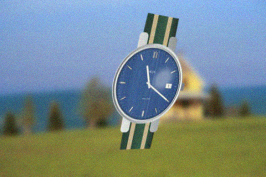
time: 11:20
